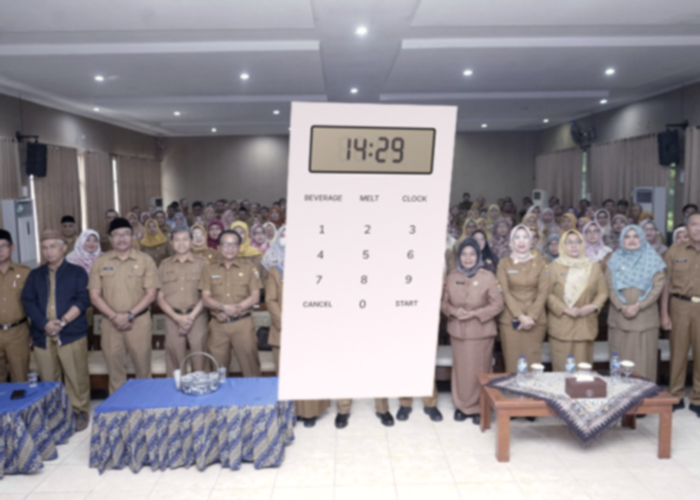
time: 14:29
